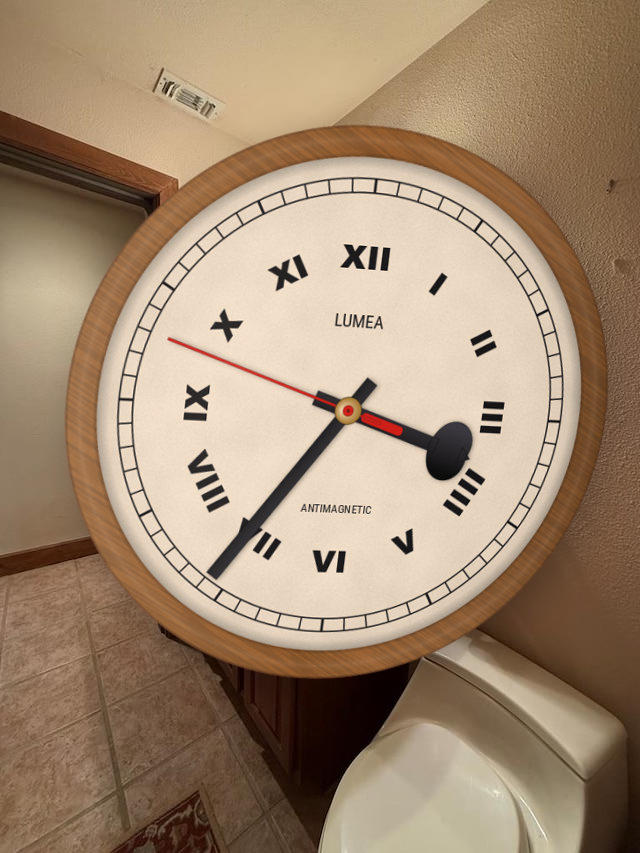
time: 3:35:48
